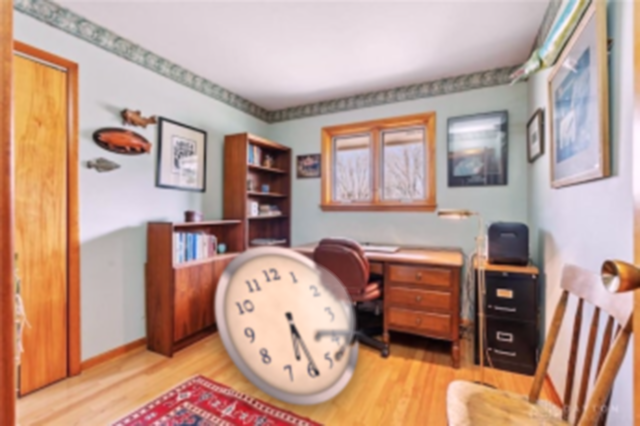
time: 6:29
